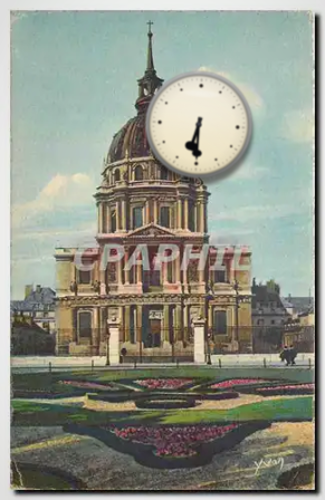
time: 6:30
